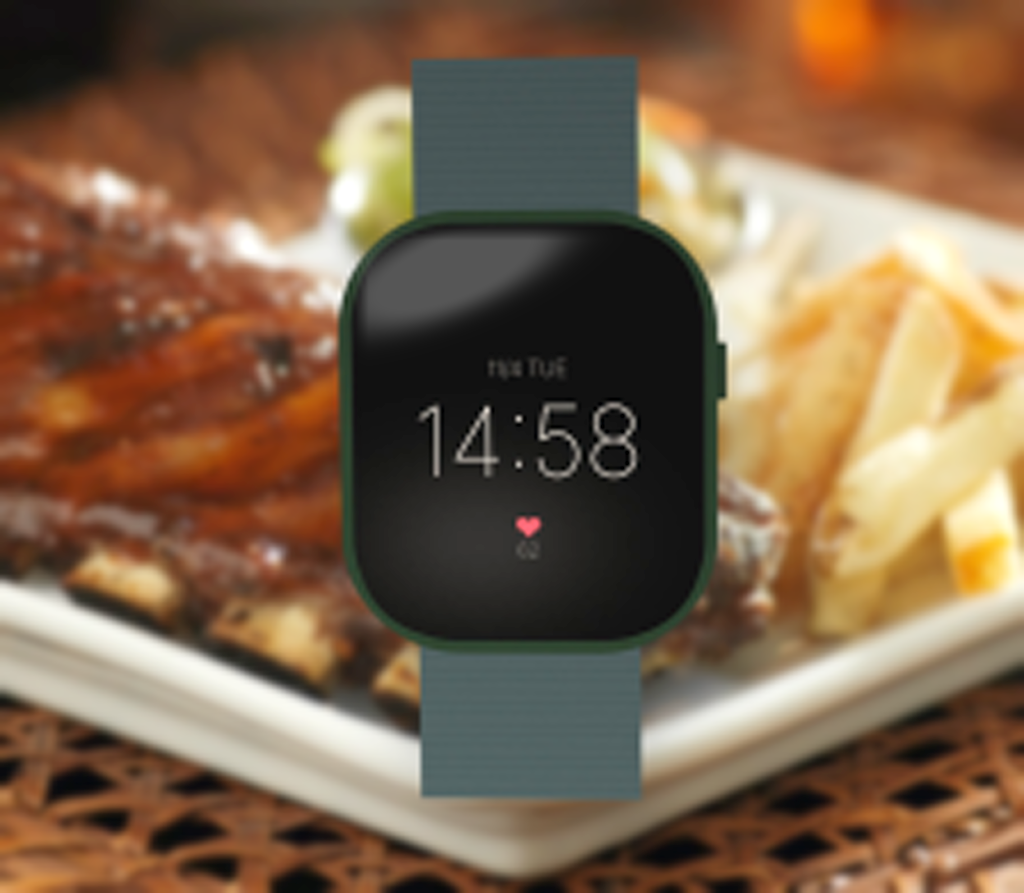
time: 14:58
